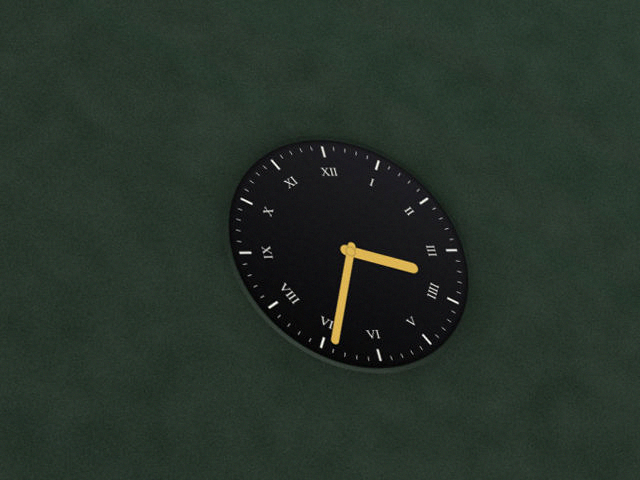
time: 3:34
